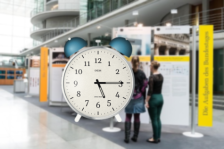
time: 5:15
